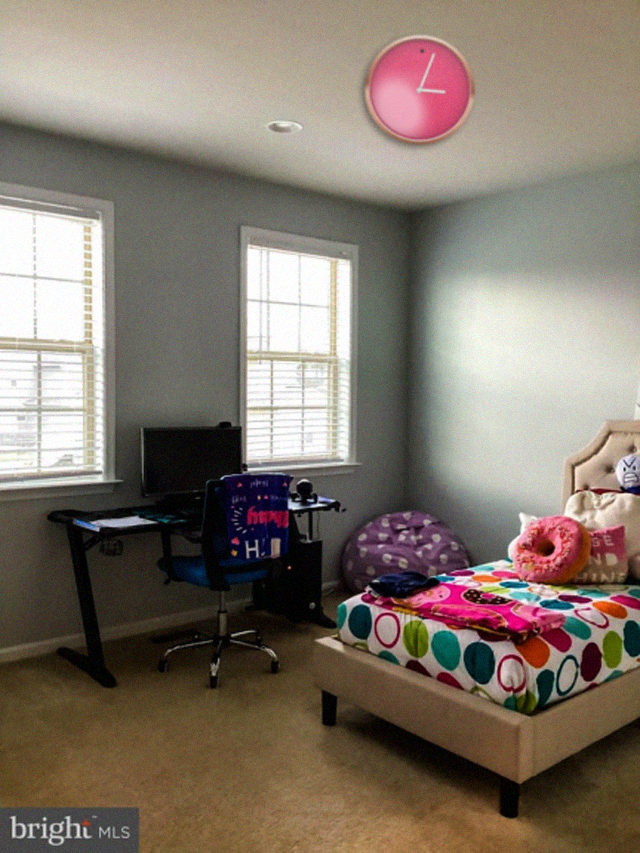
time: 3:03
